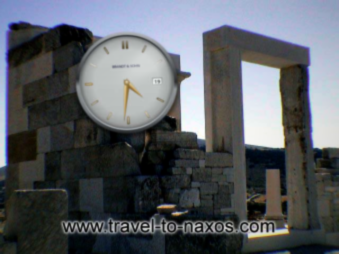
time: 4:31
